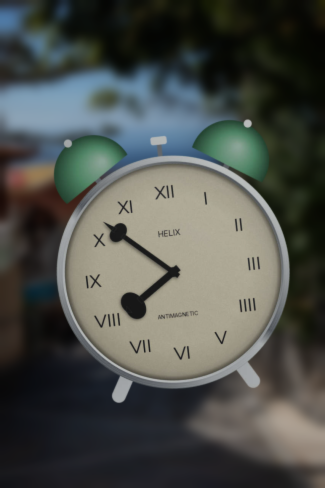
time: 7:52
